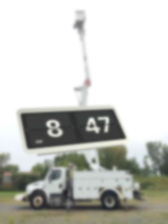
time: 8:47
